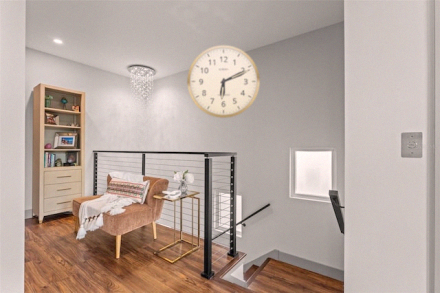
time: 6:11
